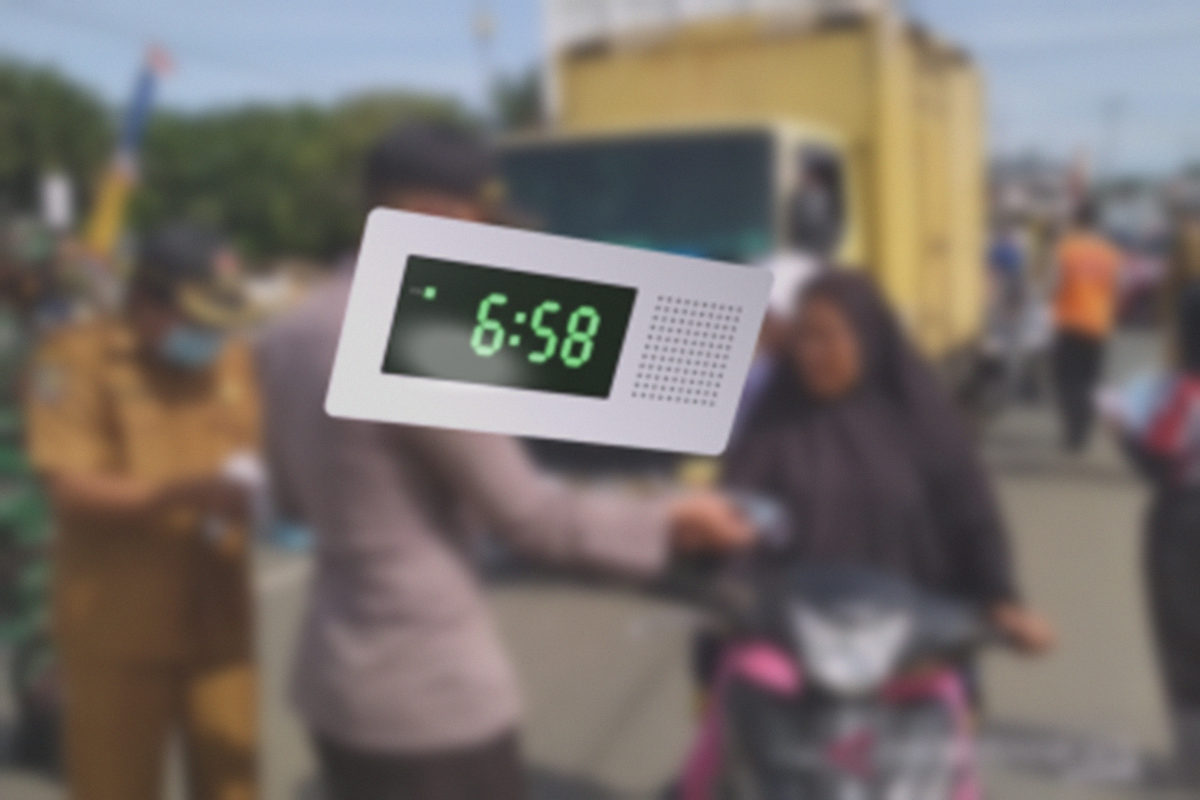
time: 6:58
